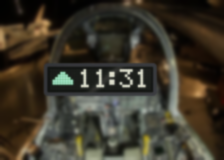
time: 11:31
